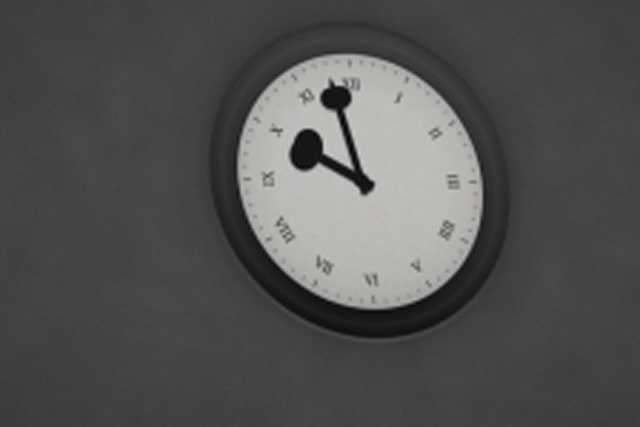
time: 9:58
